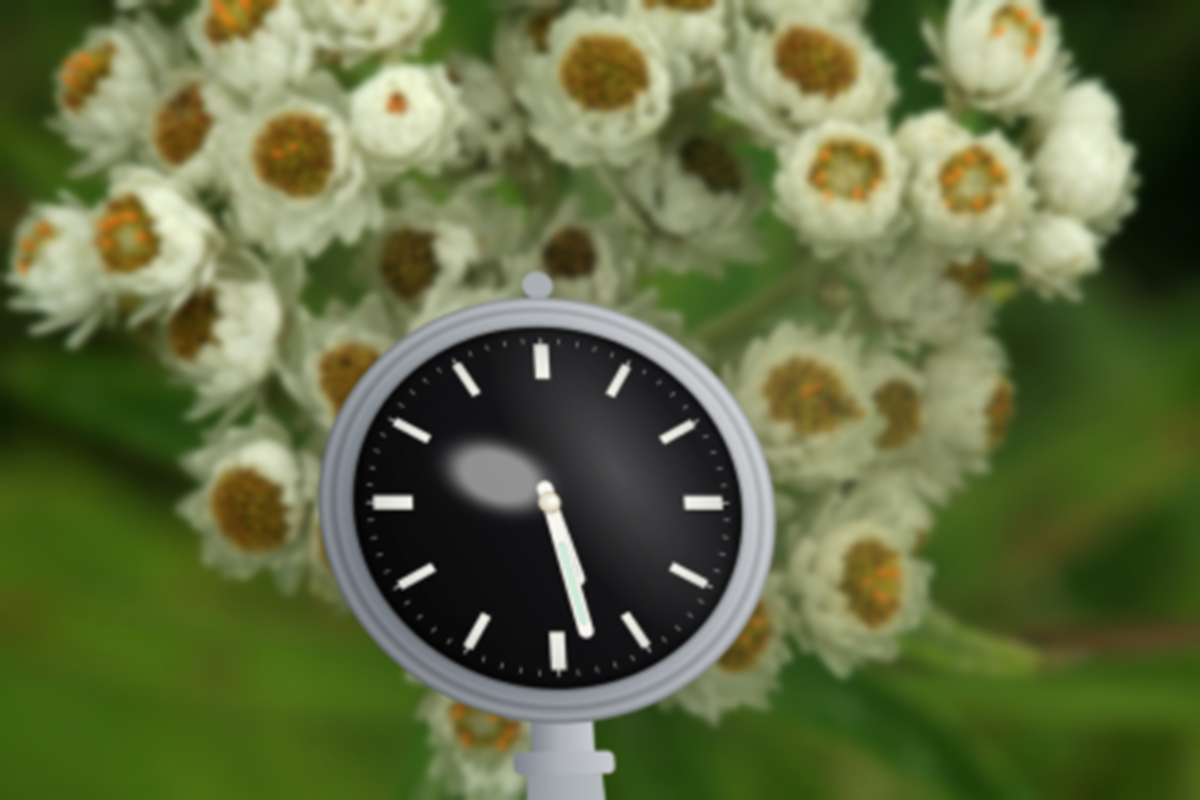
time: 5:28
